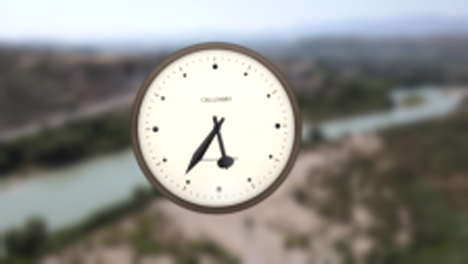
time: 5:36
